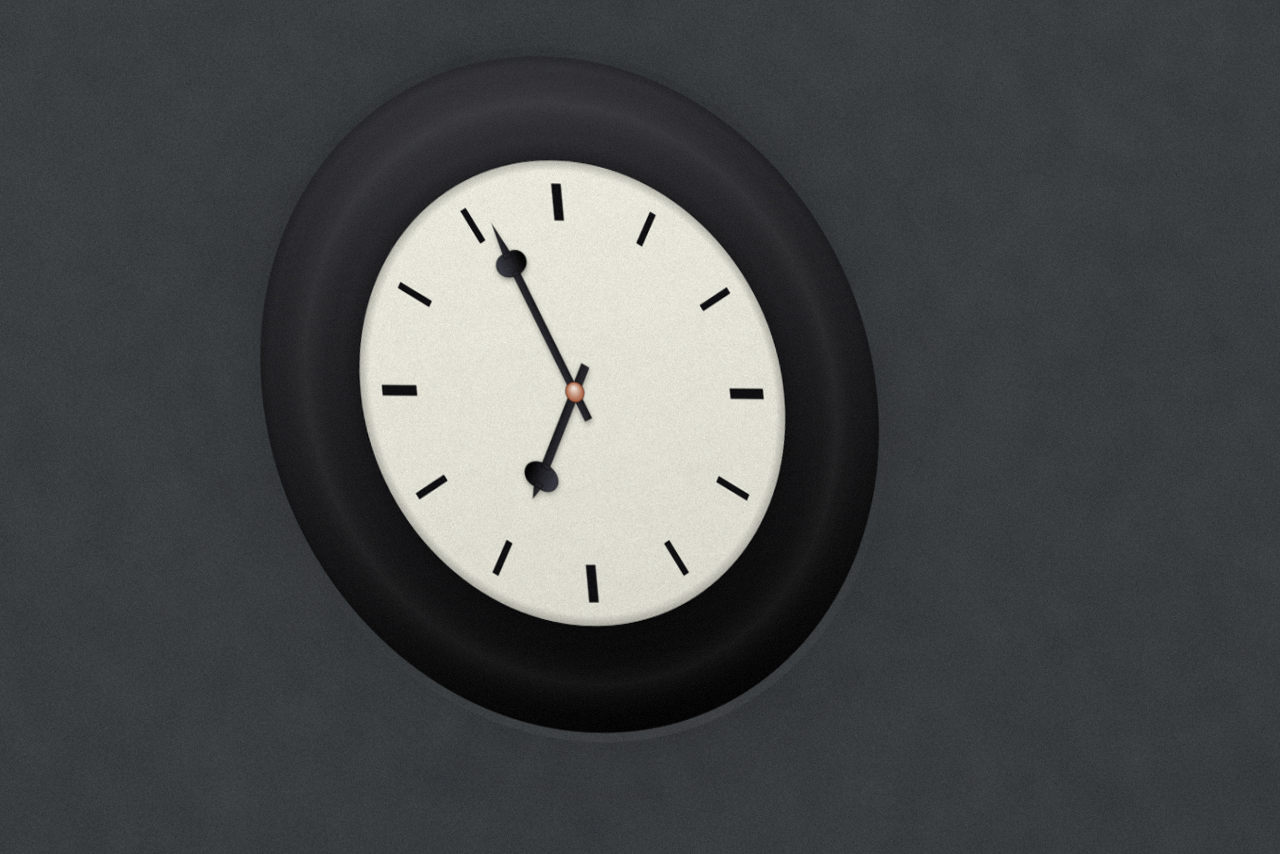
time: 6:56
